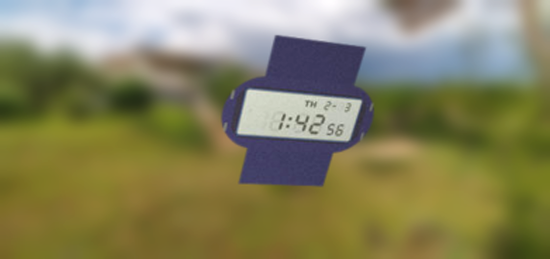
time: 1:42:56
